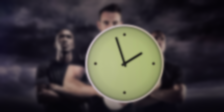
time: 1:57
